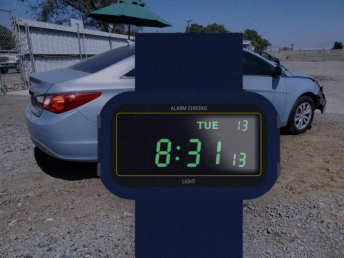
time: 8:31:13
